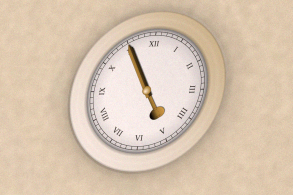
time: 4:55
